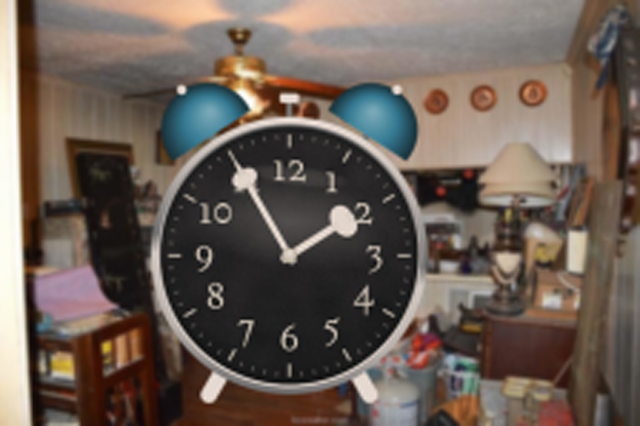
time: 1:55
